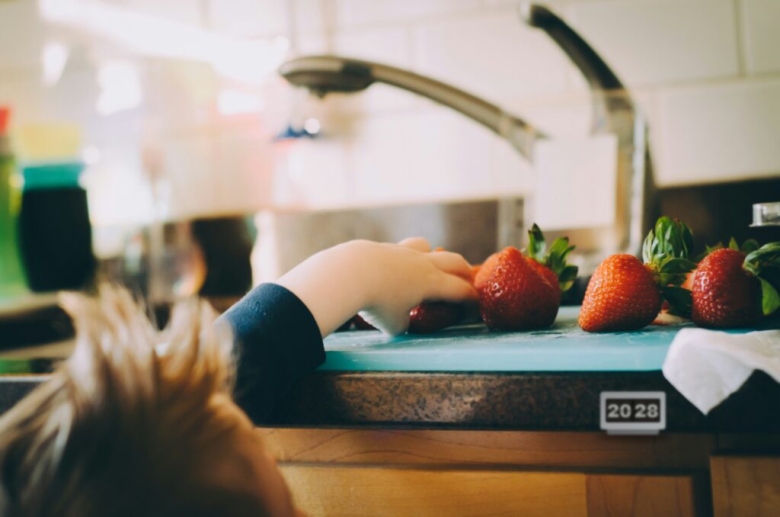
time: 20:28
